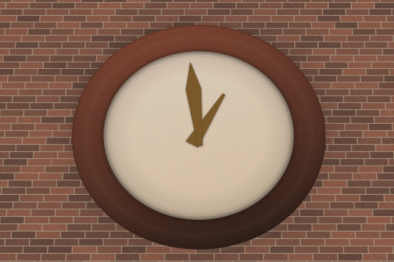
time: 12:59
